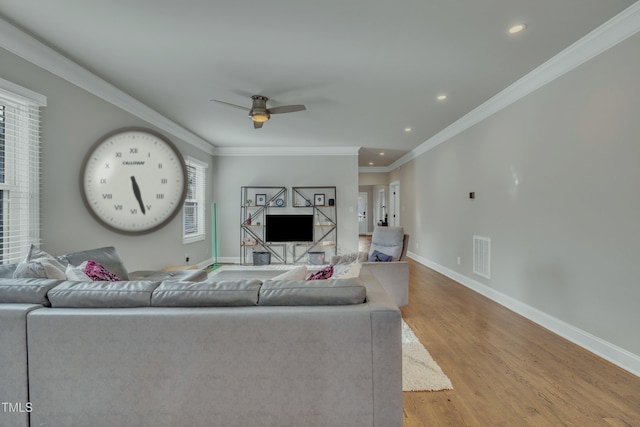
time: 5:27
